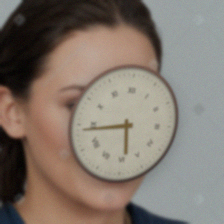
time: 5:44
